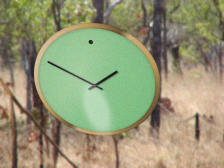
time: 1:50
